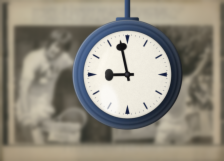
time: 8:58
